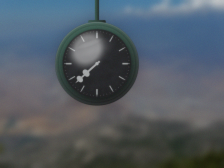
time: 7:38
